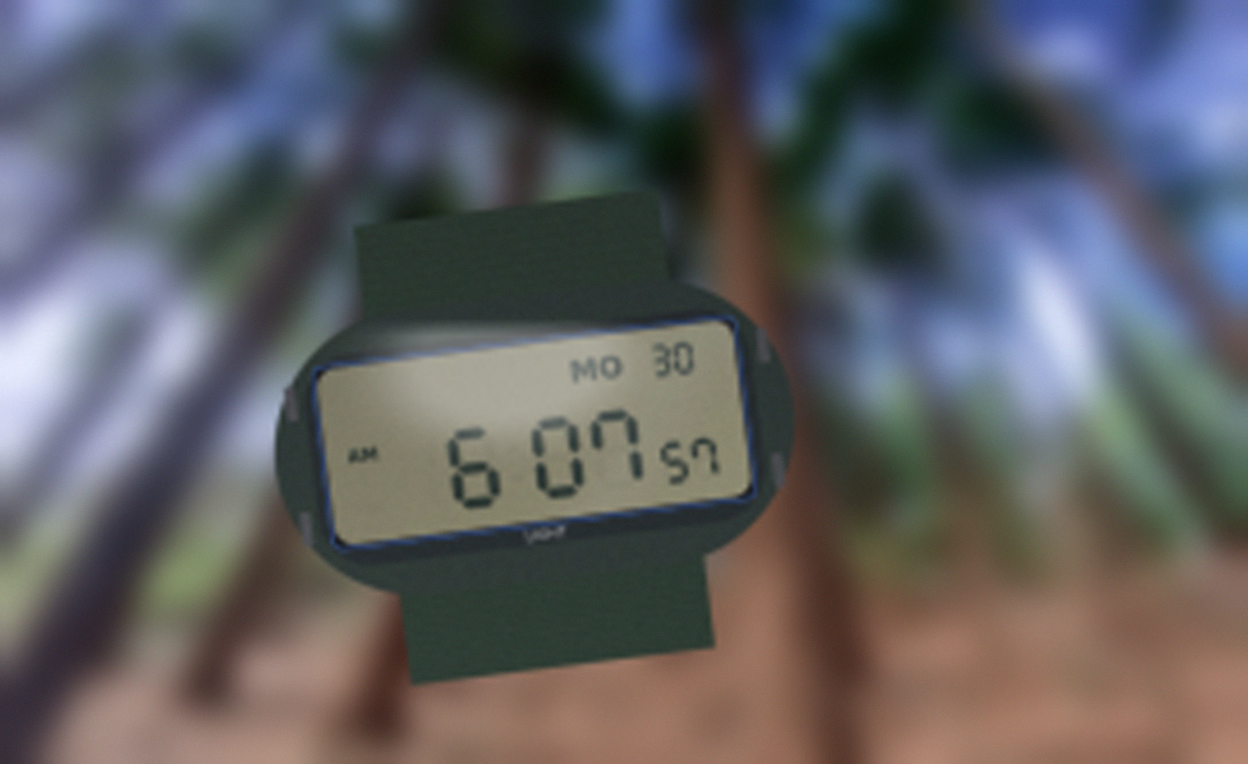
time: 6:07:57
